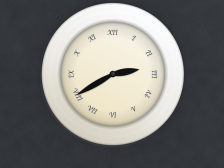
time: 2:40
